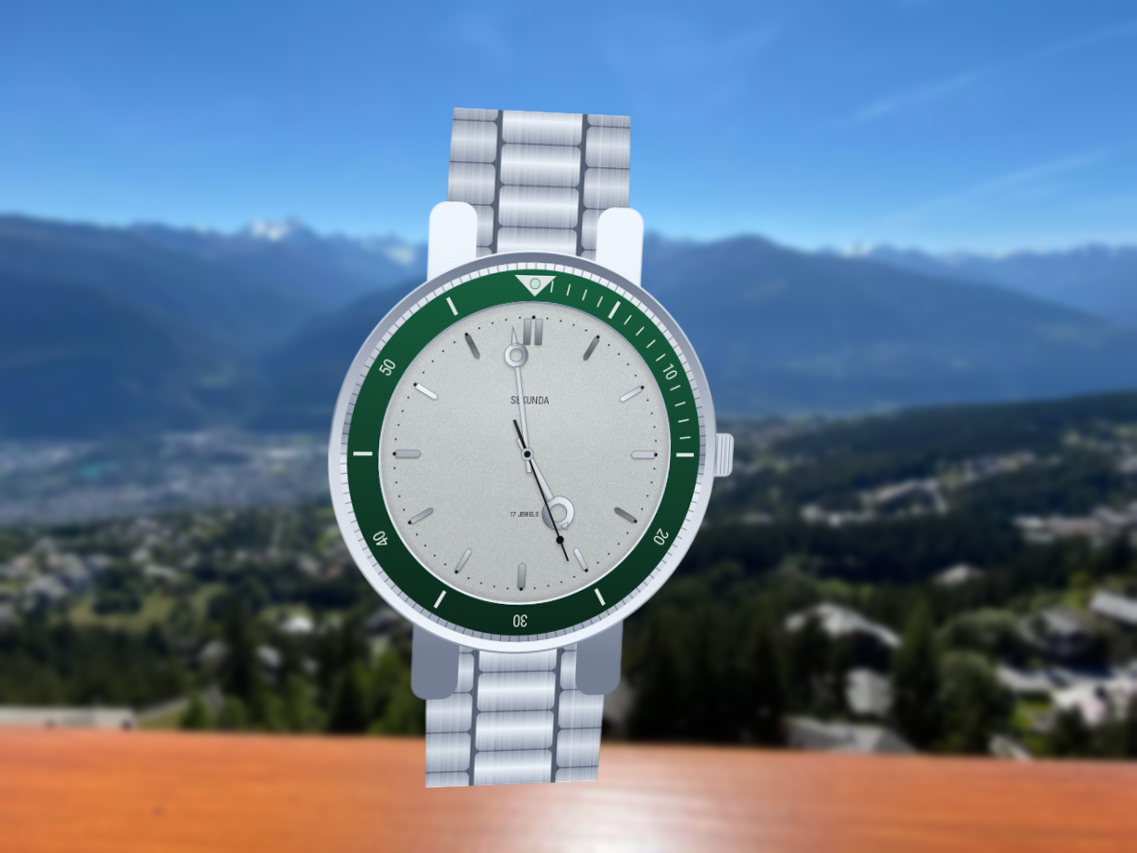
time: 4:58:26
